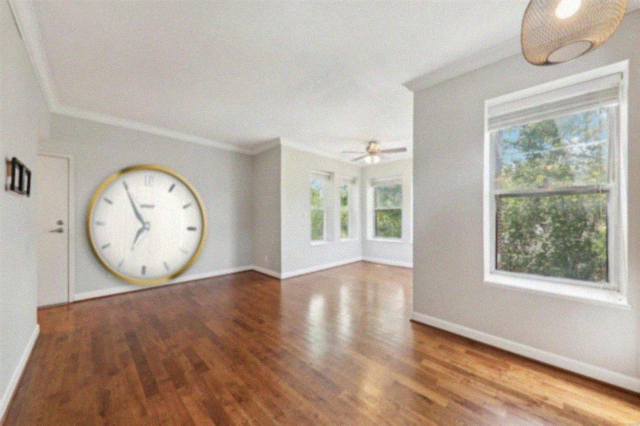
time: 6:55
